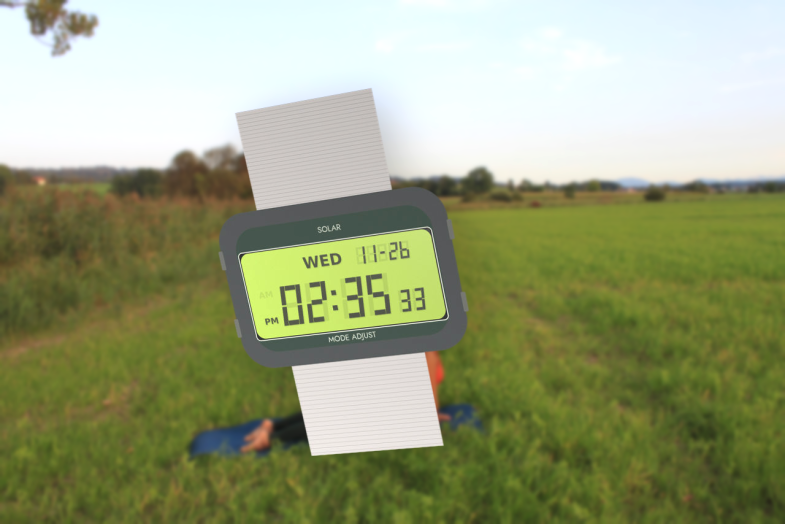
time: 2:35:33
